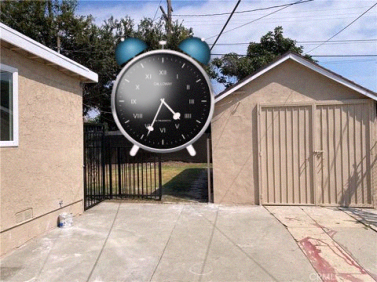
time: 4:34
